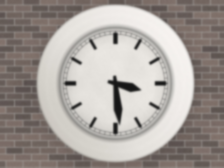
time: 3:29
